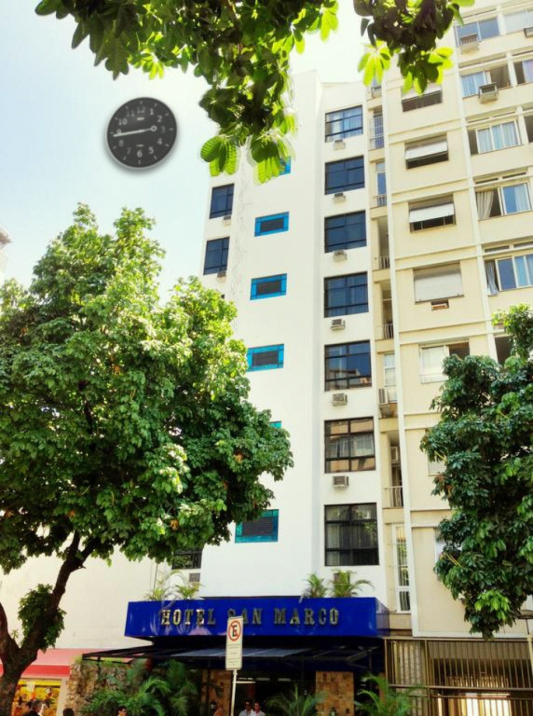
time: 2:44
